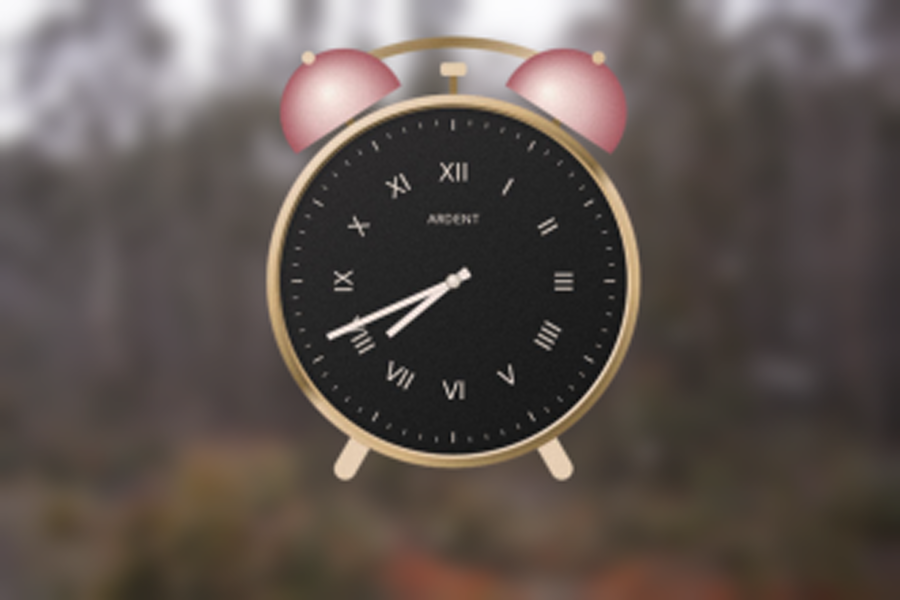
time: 7:41
